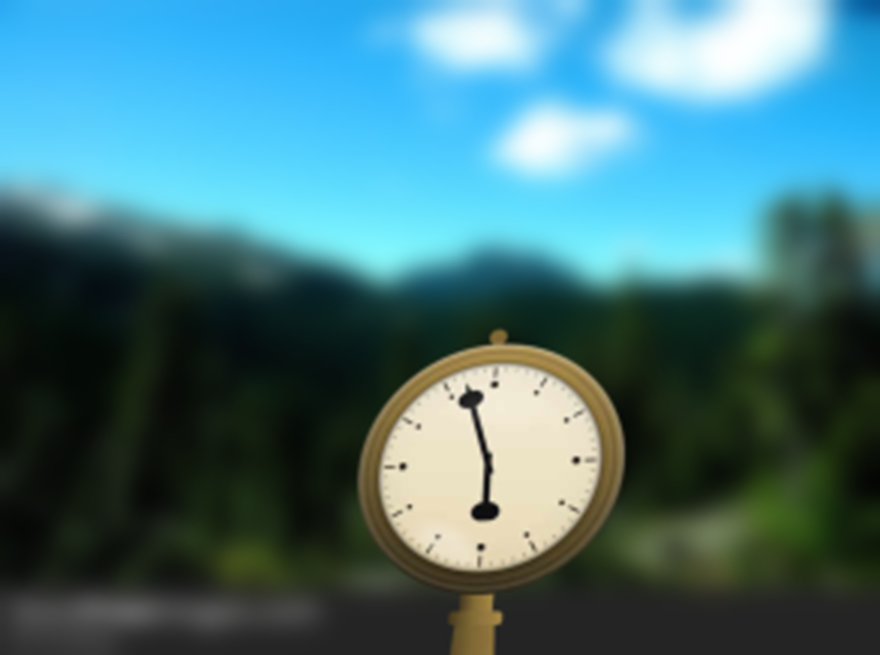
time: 5:57
